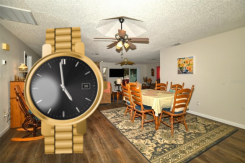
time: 4:59
